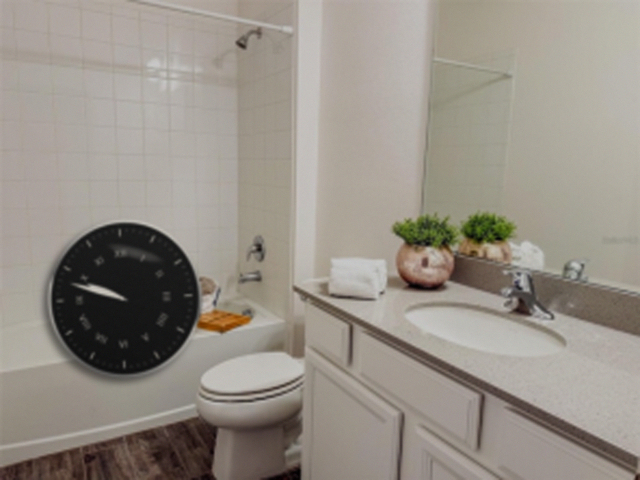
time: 9:48
